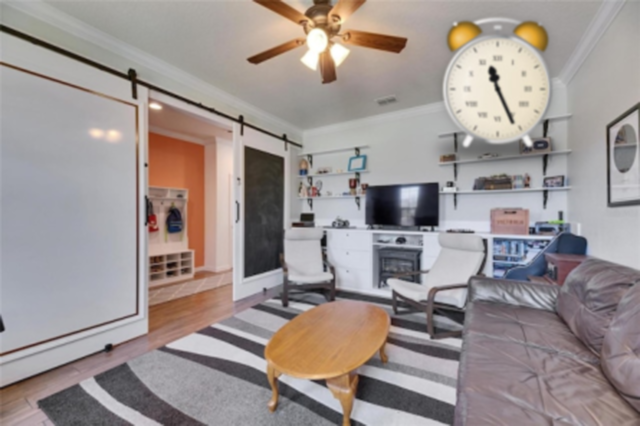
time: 11:26
